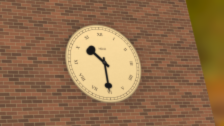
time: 10:30
